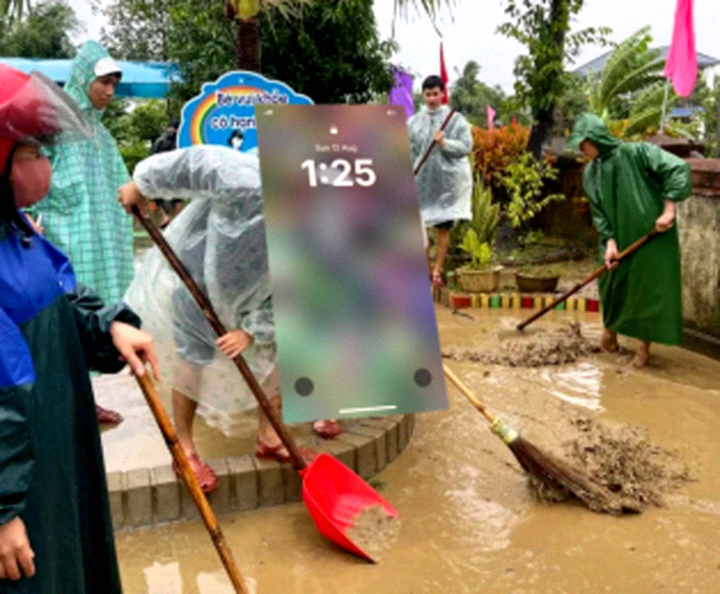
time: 1:25
